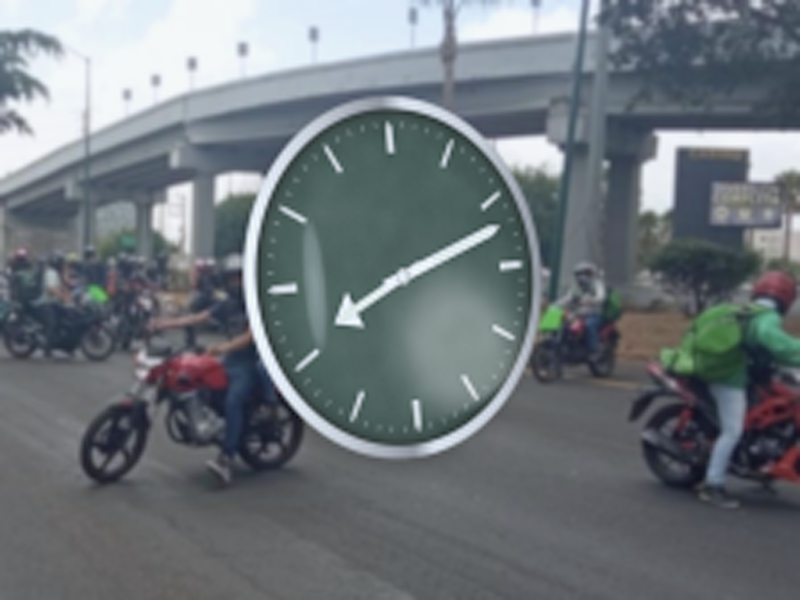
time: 8:12
